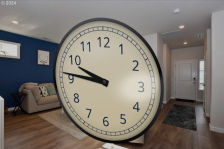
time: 9:46
